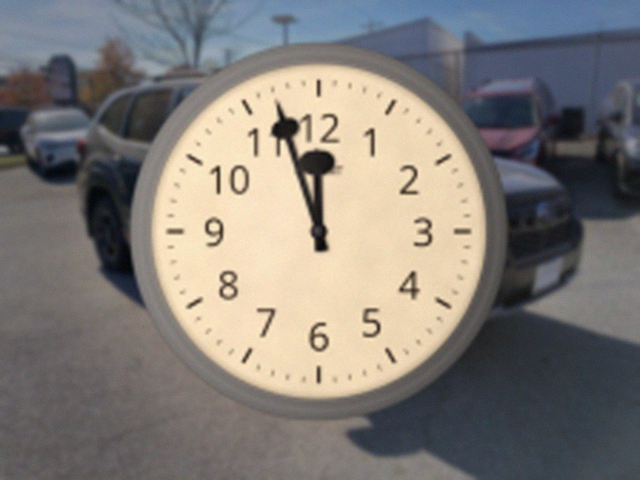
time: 11:57
